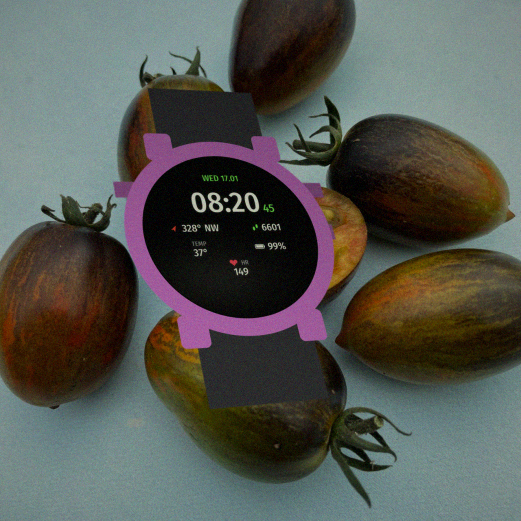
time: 8:20:45
